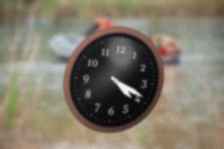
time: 4:19
